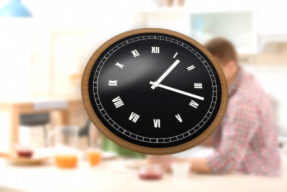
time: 1:18
